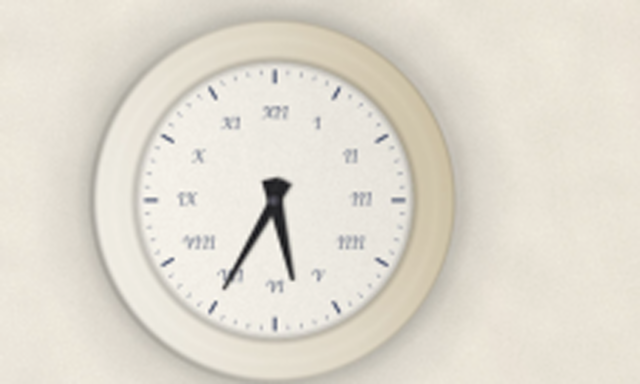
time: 5:35
